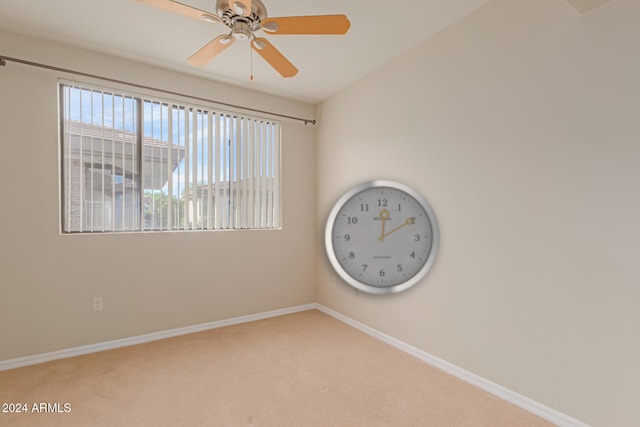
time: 12:10
